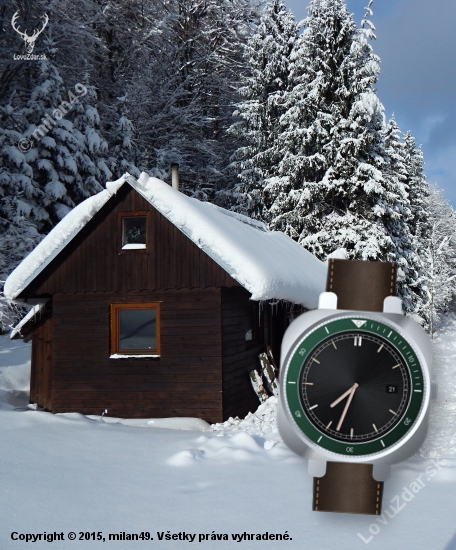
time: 7:33
